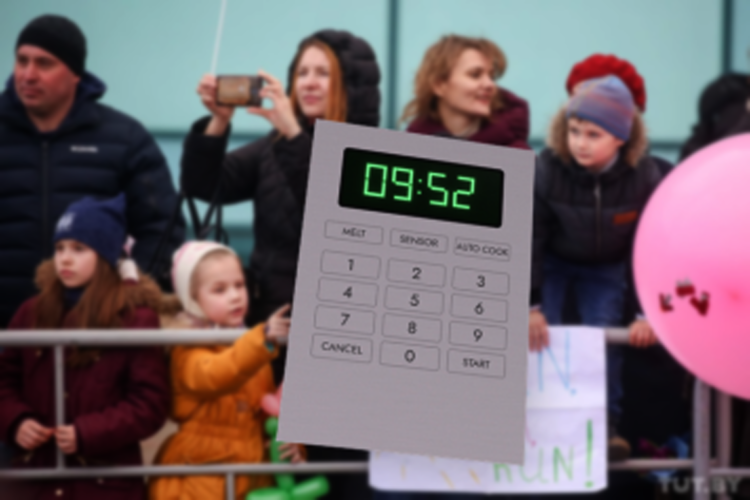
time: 9:52
